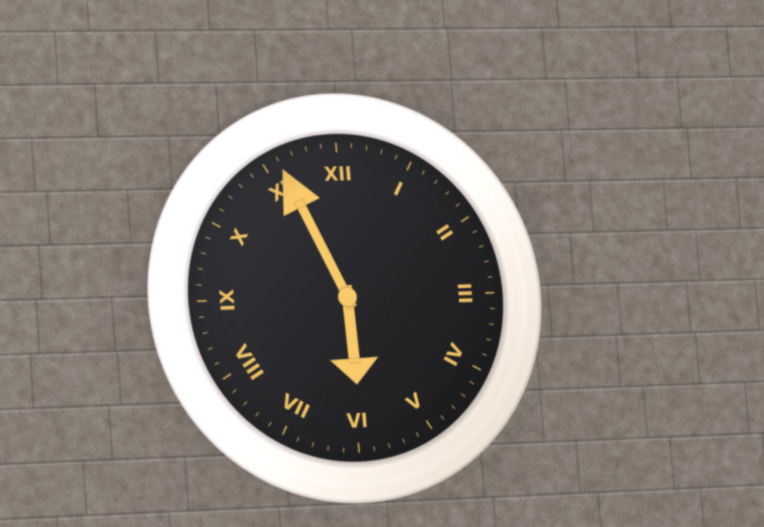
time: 5:56
